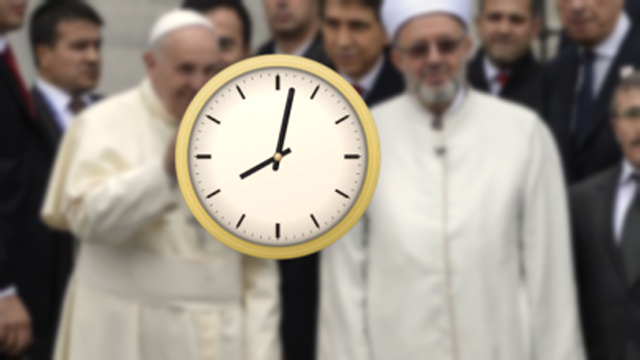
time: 8:02
